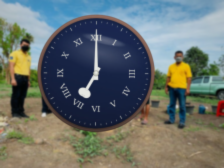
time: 7:00
